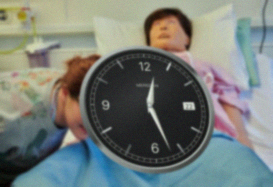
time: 12:27
